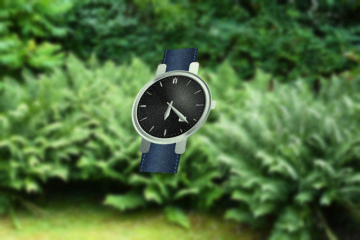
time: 6:22
